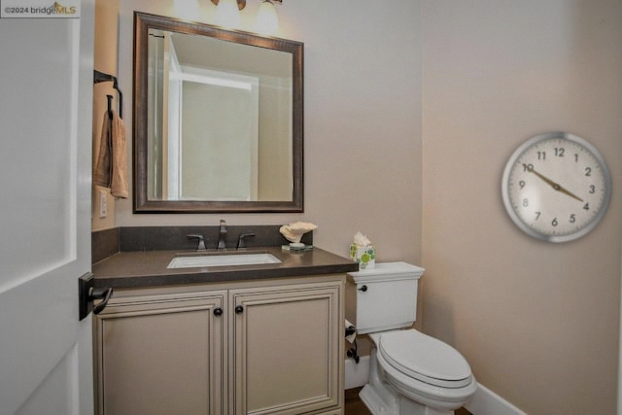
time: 3:50
